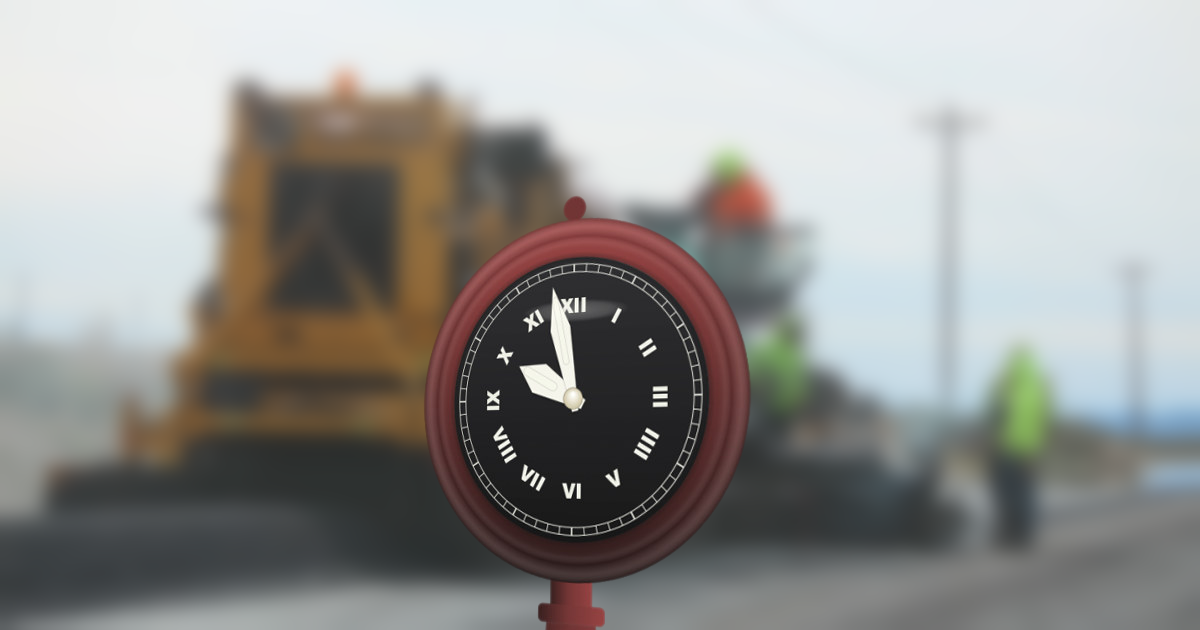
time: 9:58
